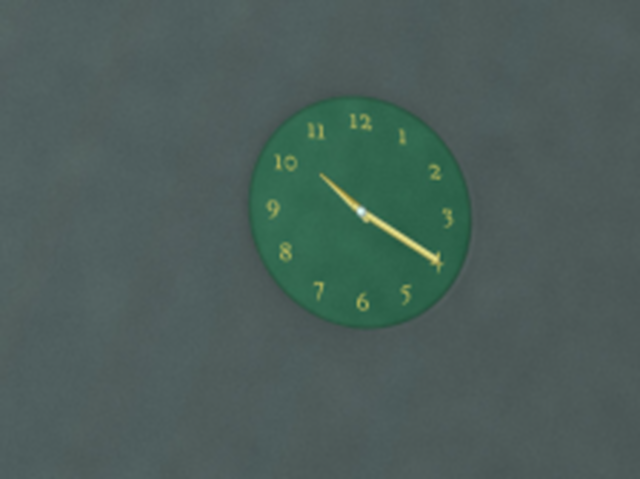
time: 10:20
